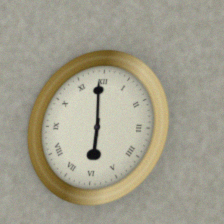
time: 5:59
